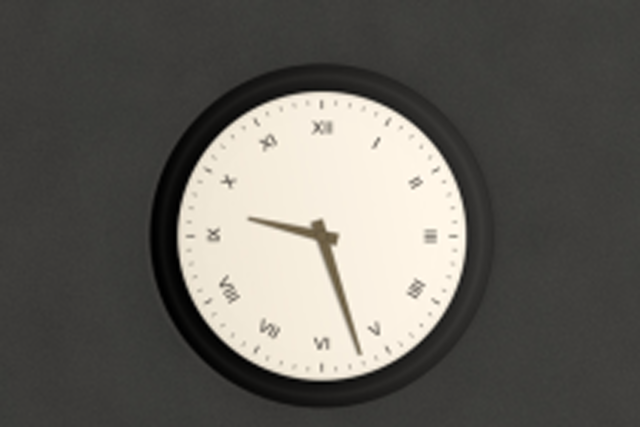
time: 9:27
